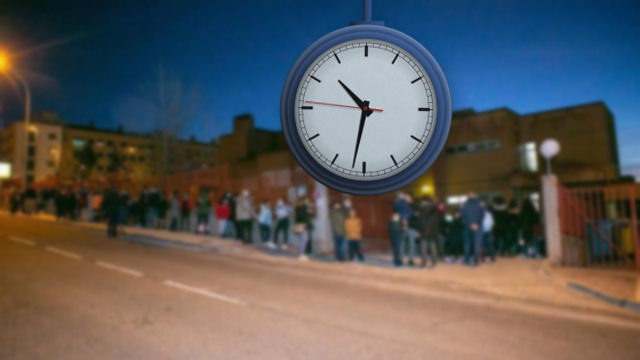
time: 10:31:46
